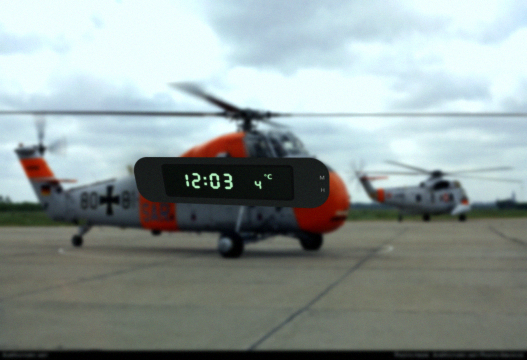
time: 12:03
